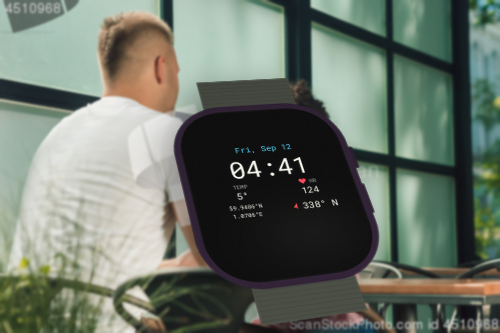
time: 4:41
